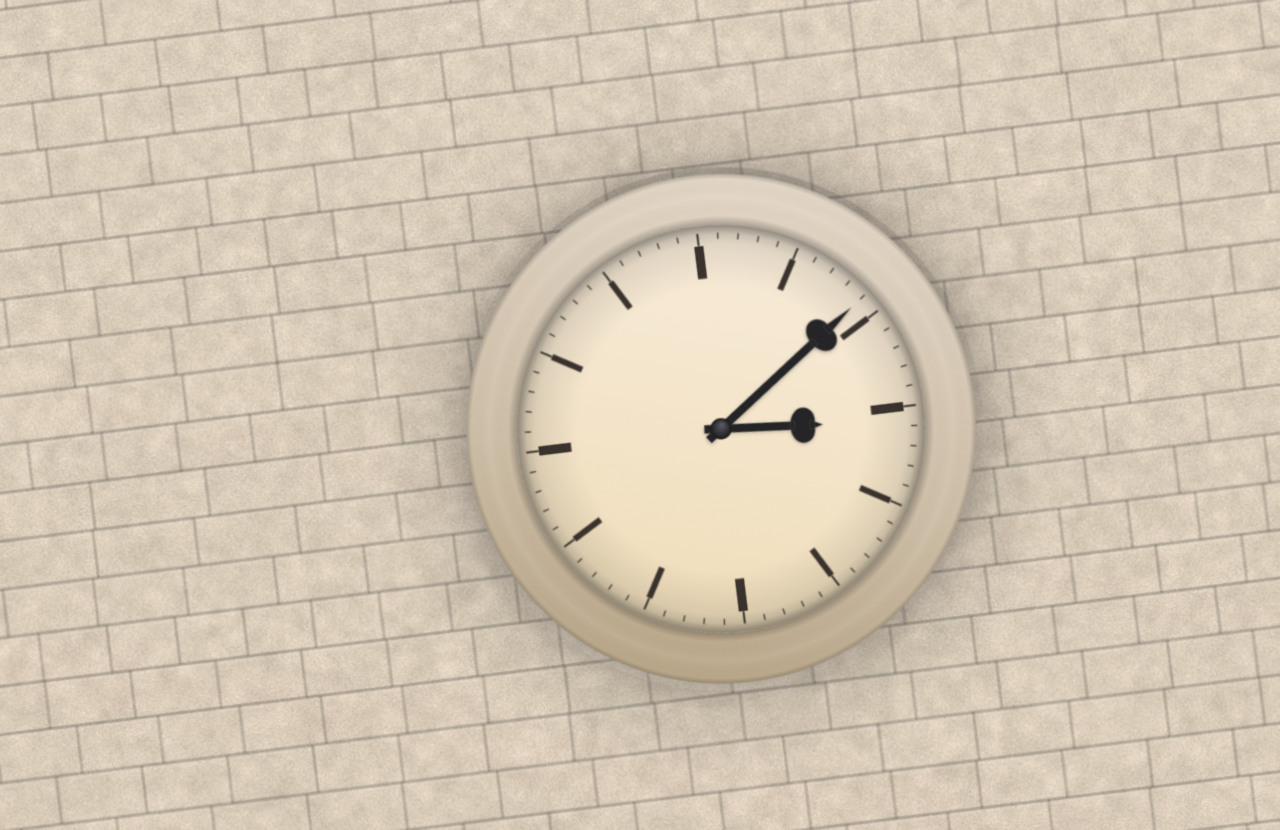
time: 3:09
